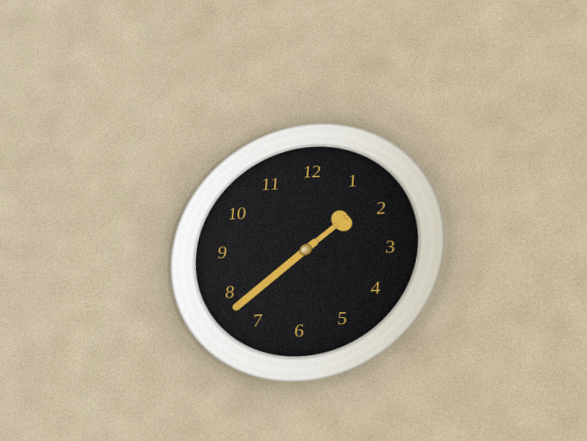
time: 1:38
